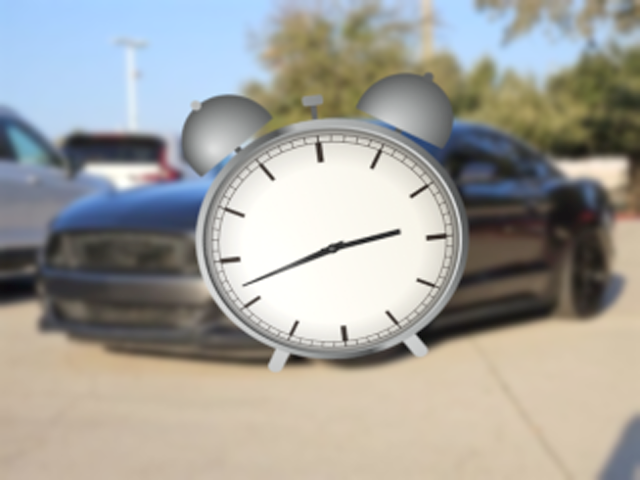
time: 2:42
